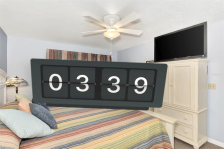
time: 3:39
